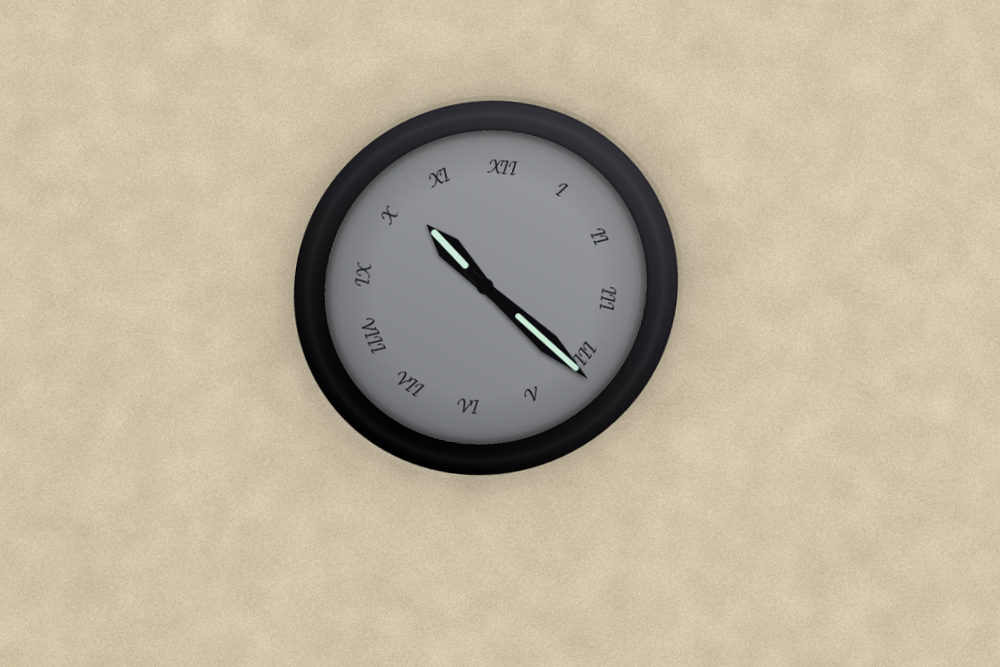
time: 10:21
